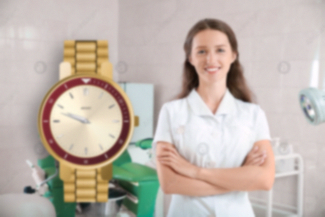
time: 9:48
